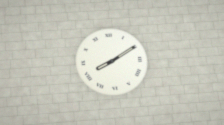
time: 8:10
